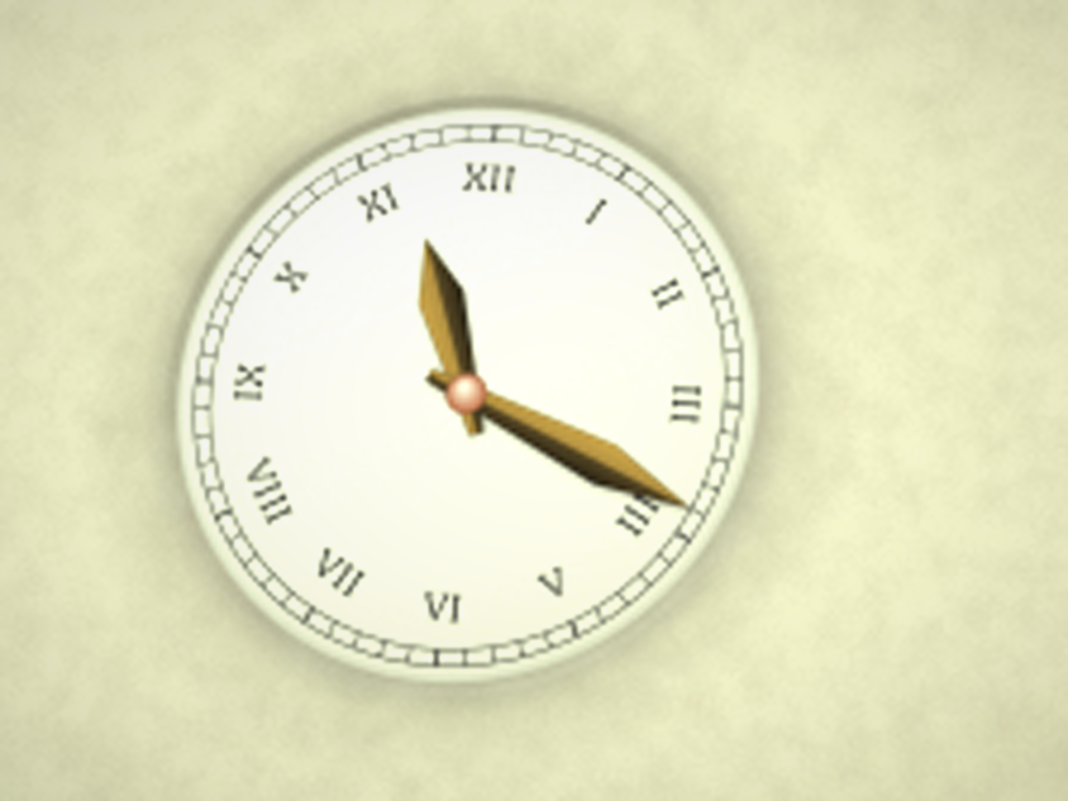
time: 11:19
